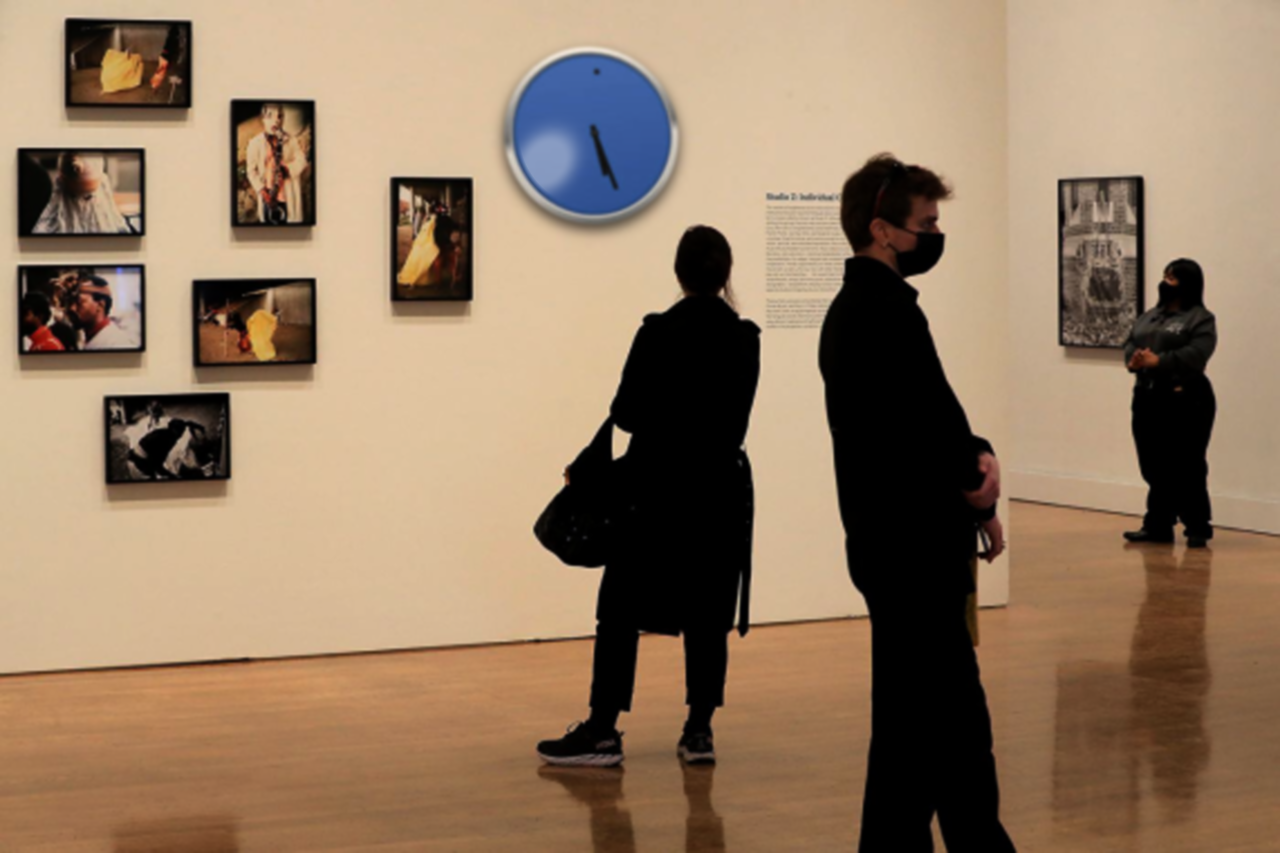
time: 5:26
